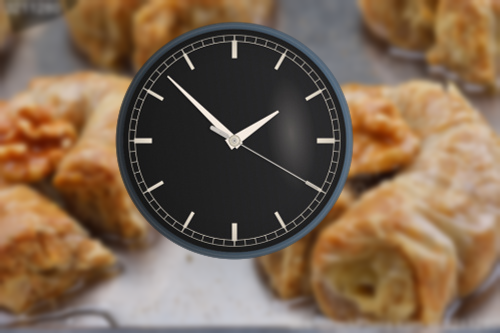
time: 1:52:20
